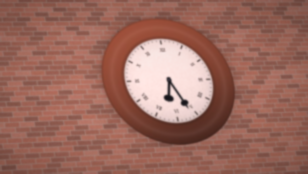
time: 6:26
